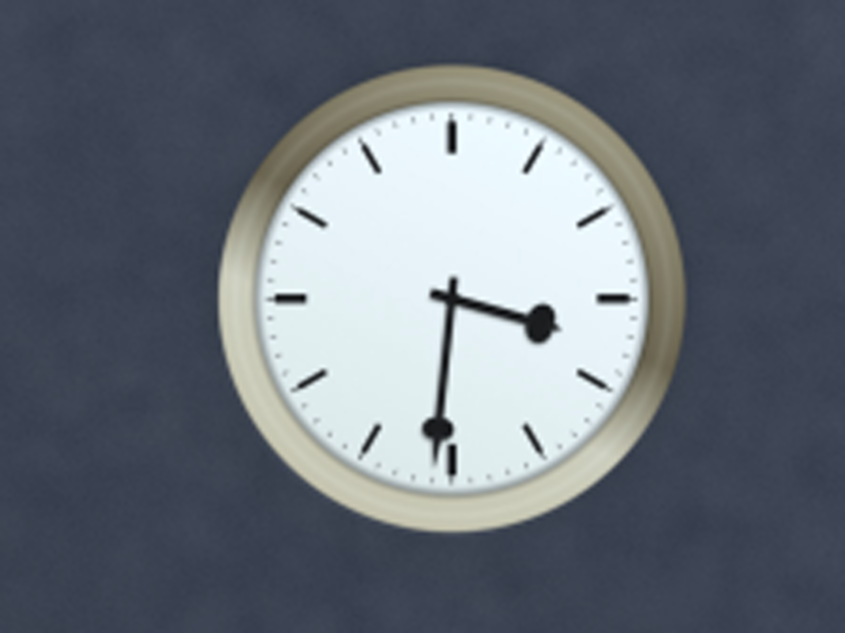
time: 3:31
